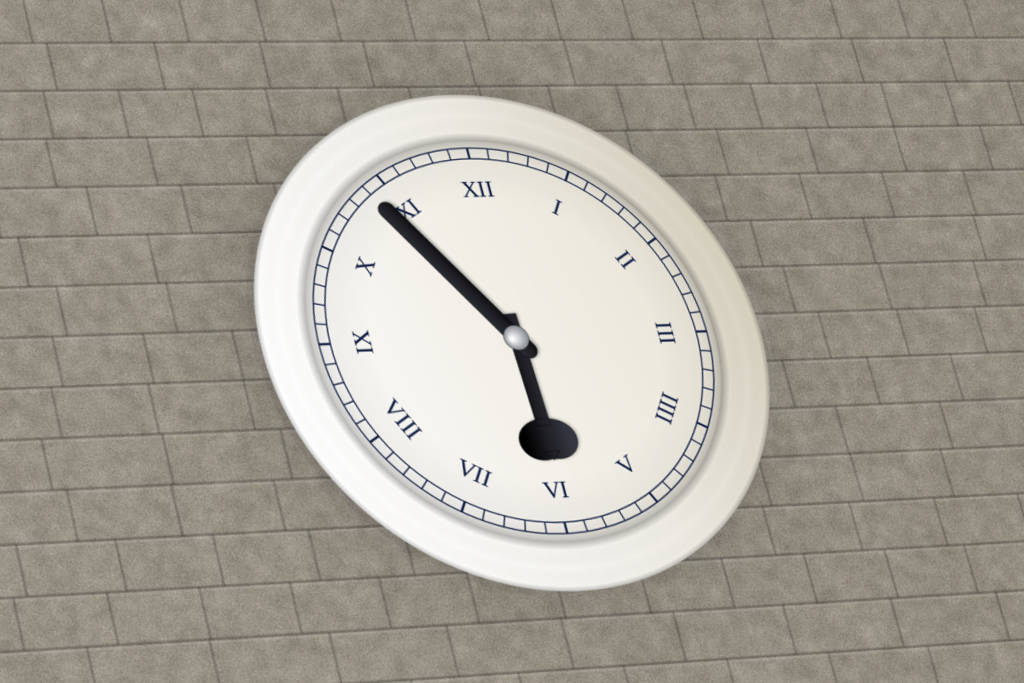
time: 5:54
